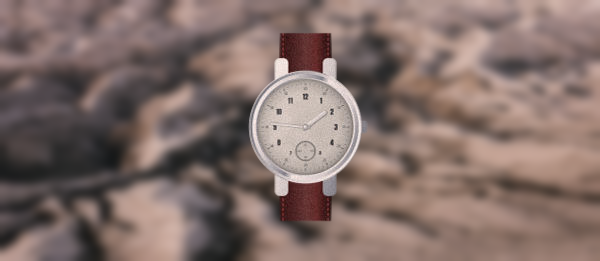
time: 1:46
